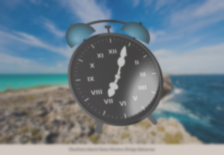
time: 7:04
